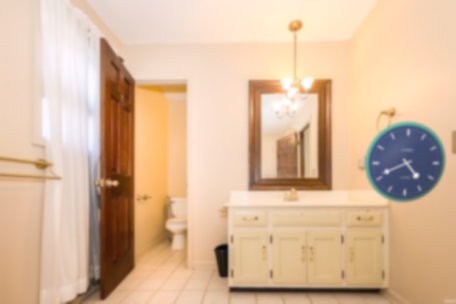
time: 4:41
